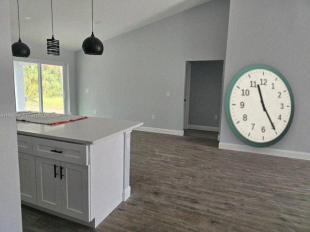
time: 11:25
